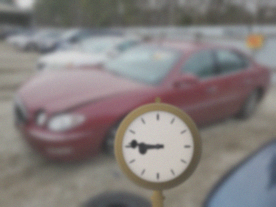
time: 8:46
